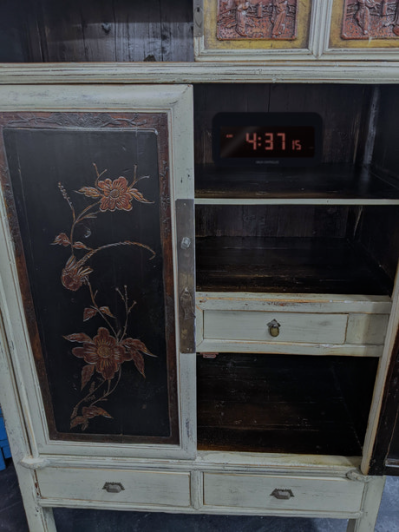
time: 4:37:15
